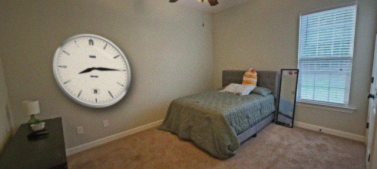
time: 8:15
